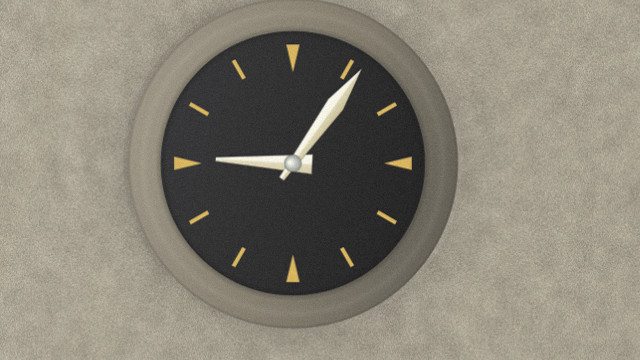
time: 9:06
